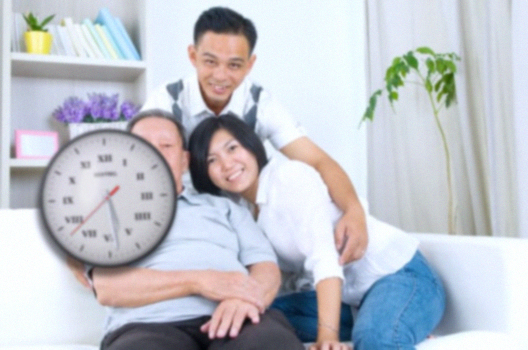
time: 5:28:38
